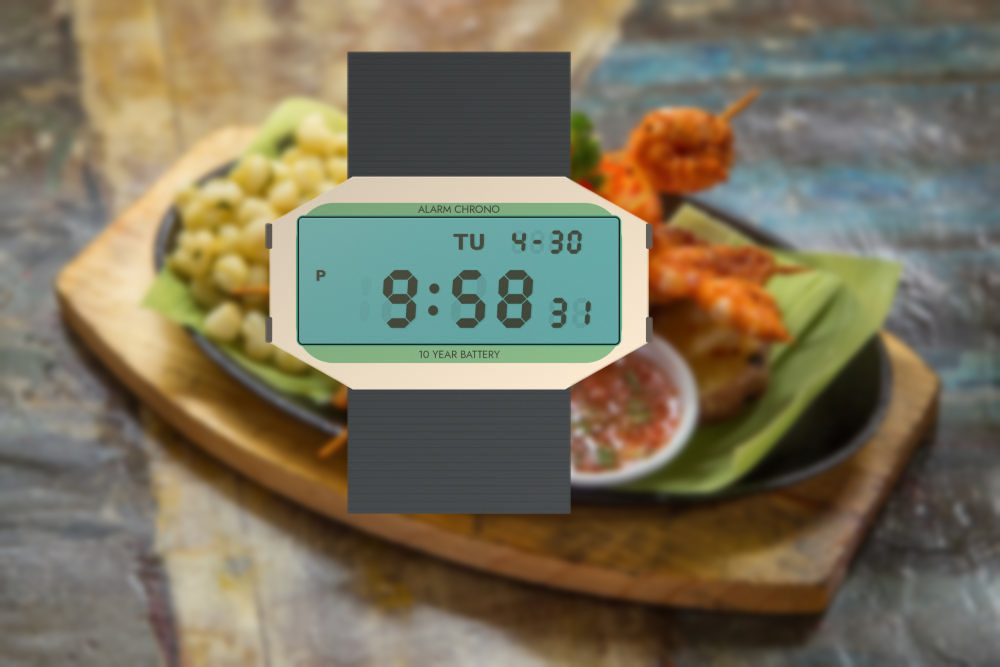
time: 9:58:31
